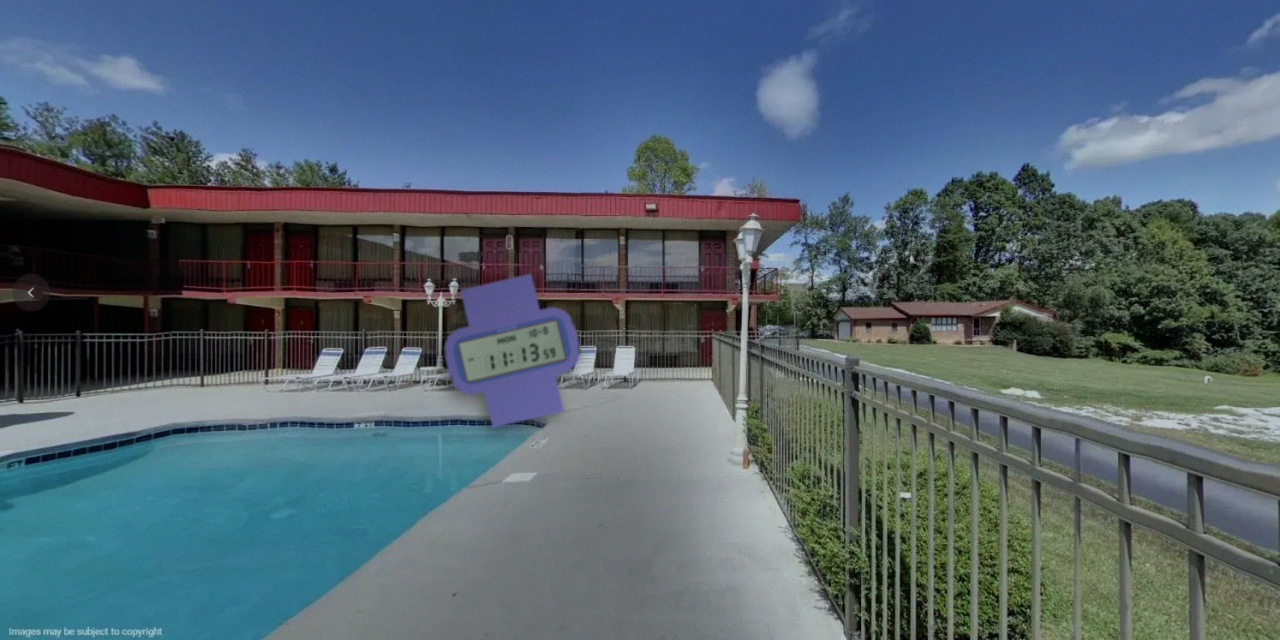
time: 11:13
